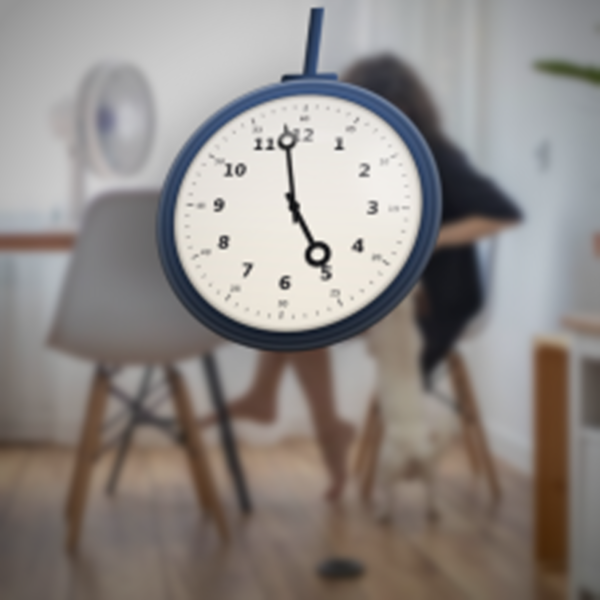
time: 4:58
